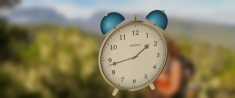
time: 1:43
